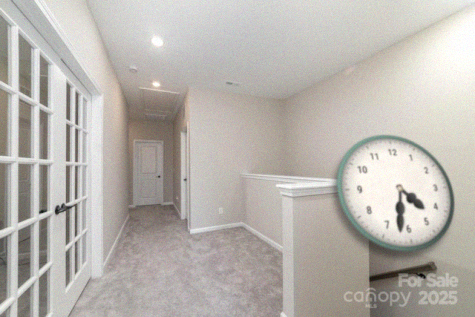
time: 4:32
